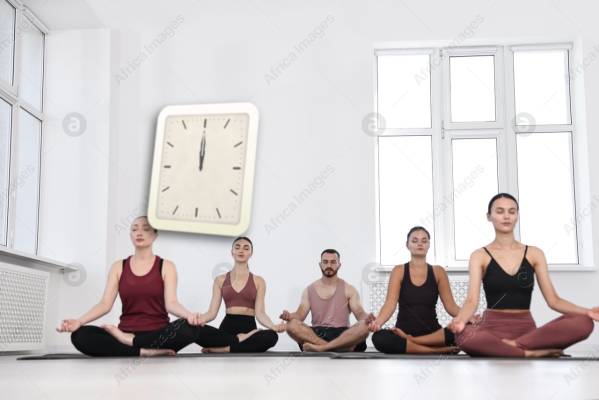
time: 12:00
